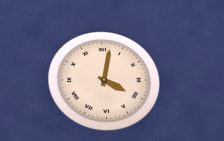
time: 4:02
